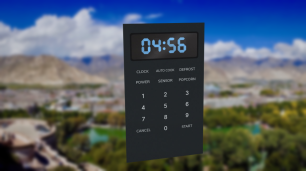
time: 4:56
